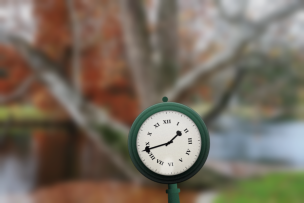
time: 1:43
